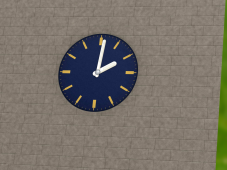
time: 2:01
